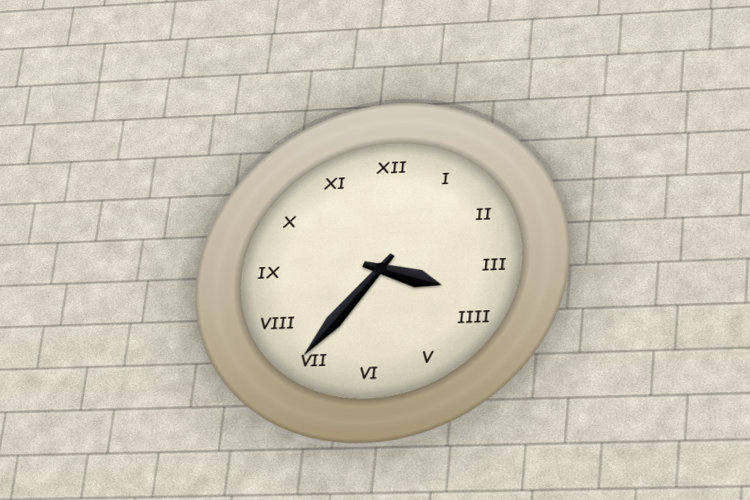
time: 3:36
